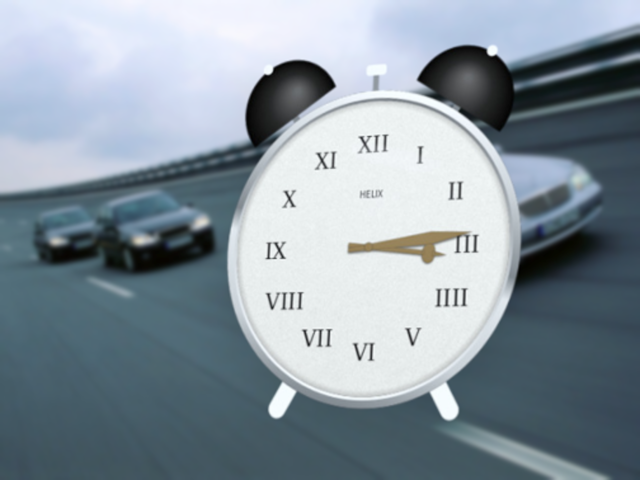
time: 3:14
